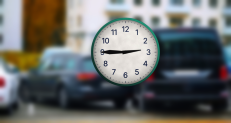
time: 2:45
